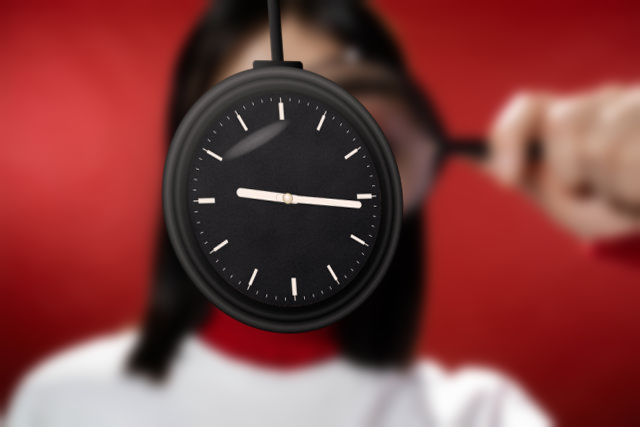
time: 9:16
